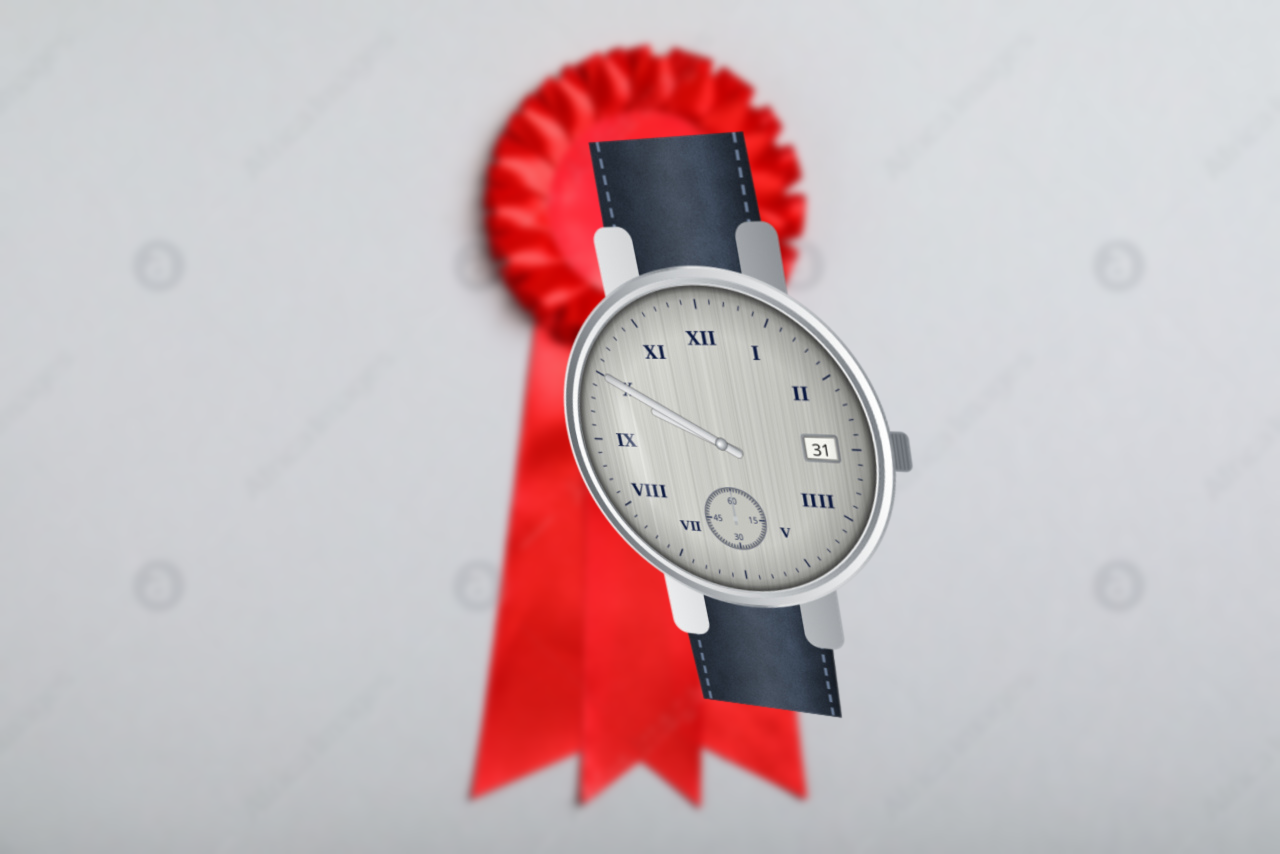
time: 9:50
